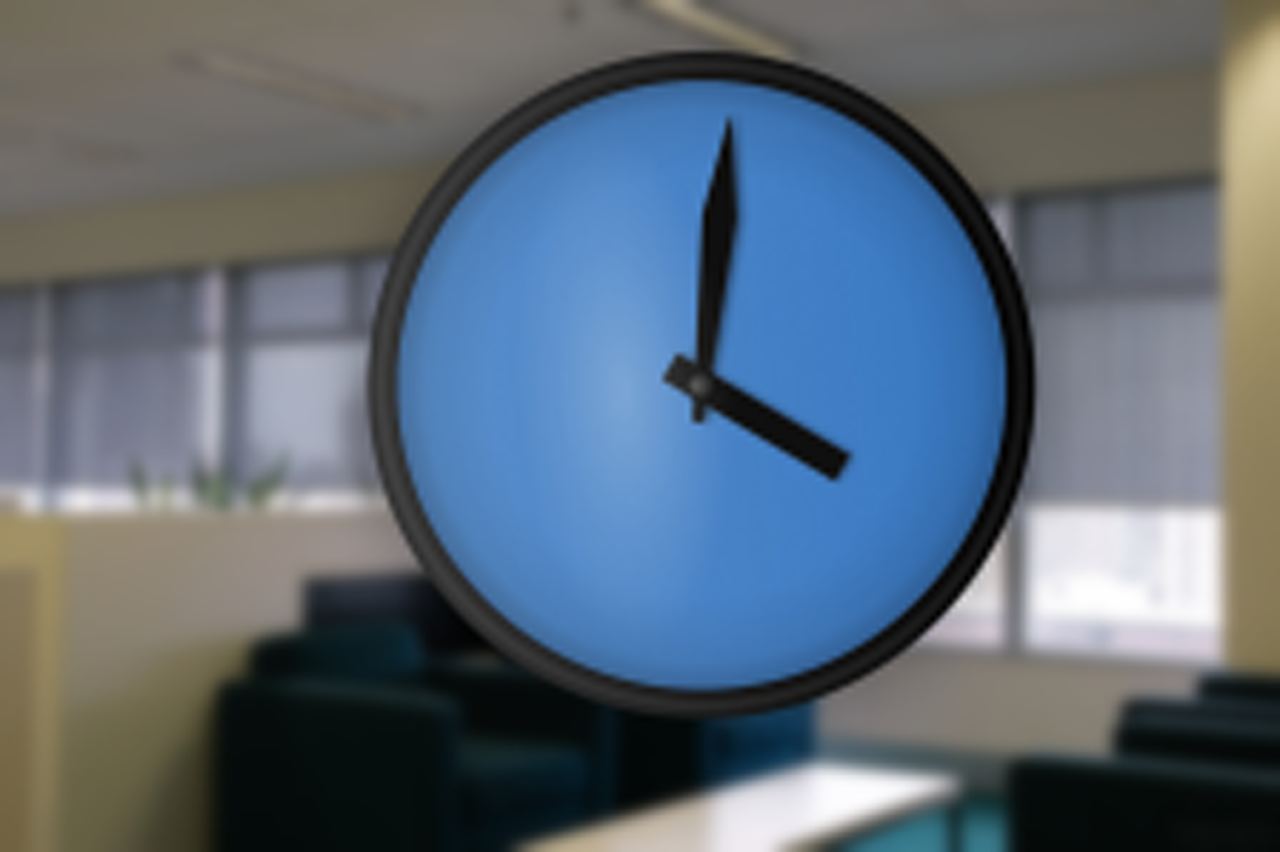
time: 4:01
